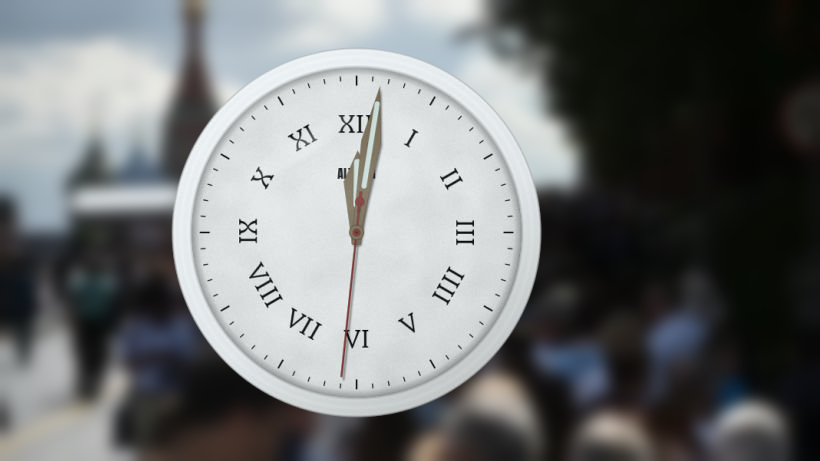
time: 12:01:31
